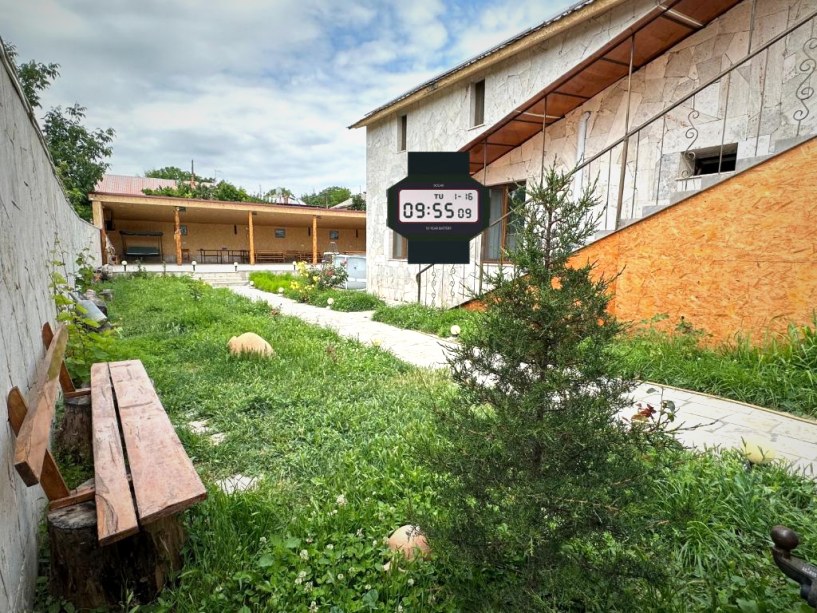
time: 9:55:09
